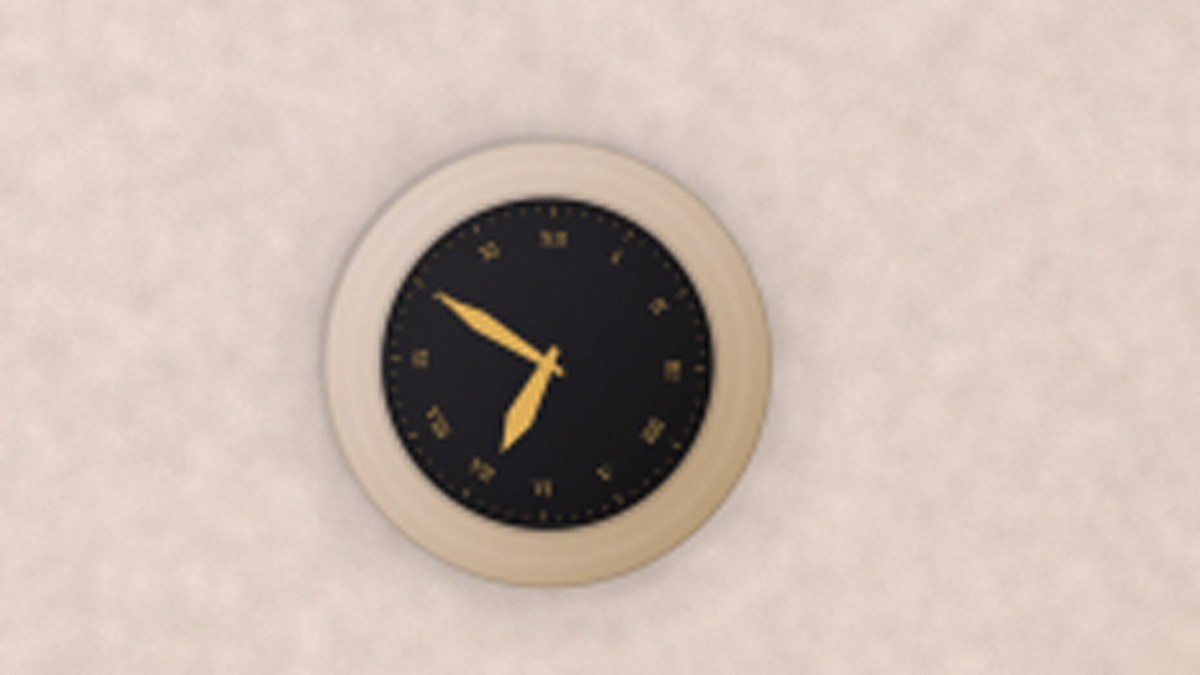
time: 6:50
